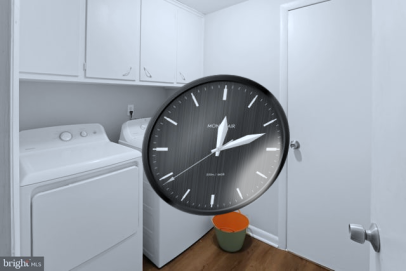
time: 12:11:39
